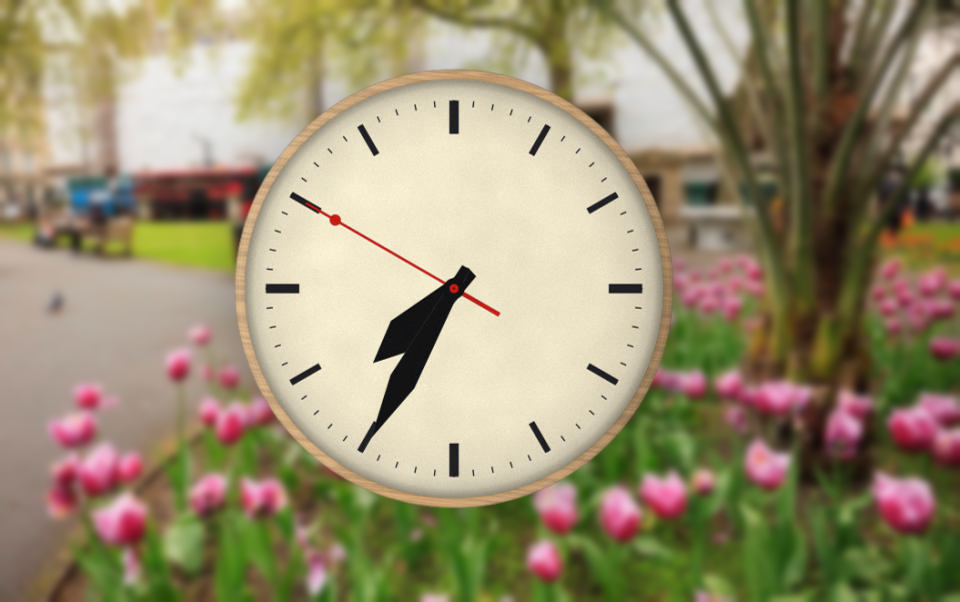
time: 7:34:50
